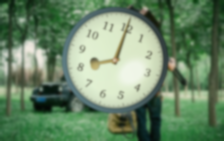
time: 8:00
